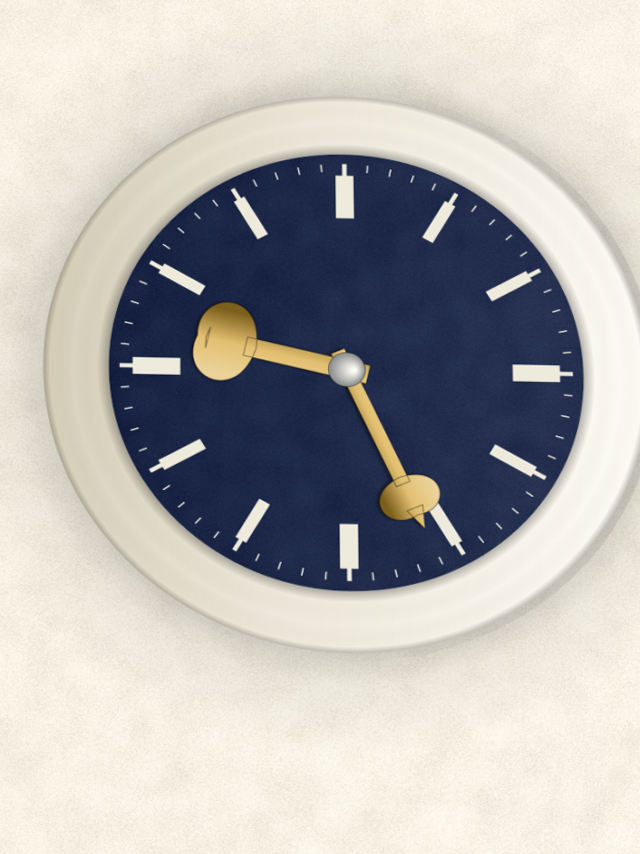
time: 9:26
